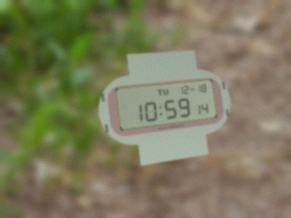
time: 10:59:14
